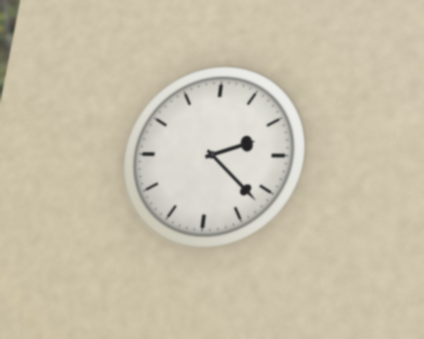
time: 2:22
